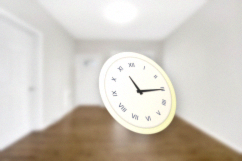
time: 11:15
